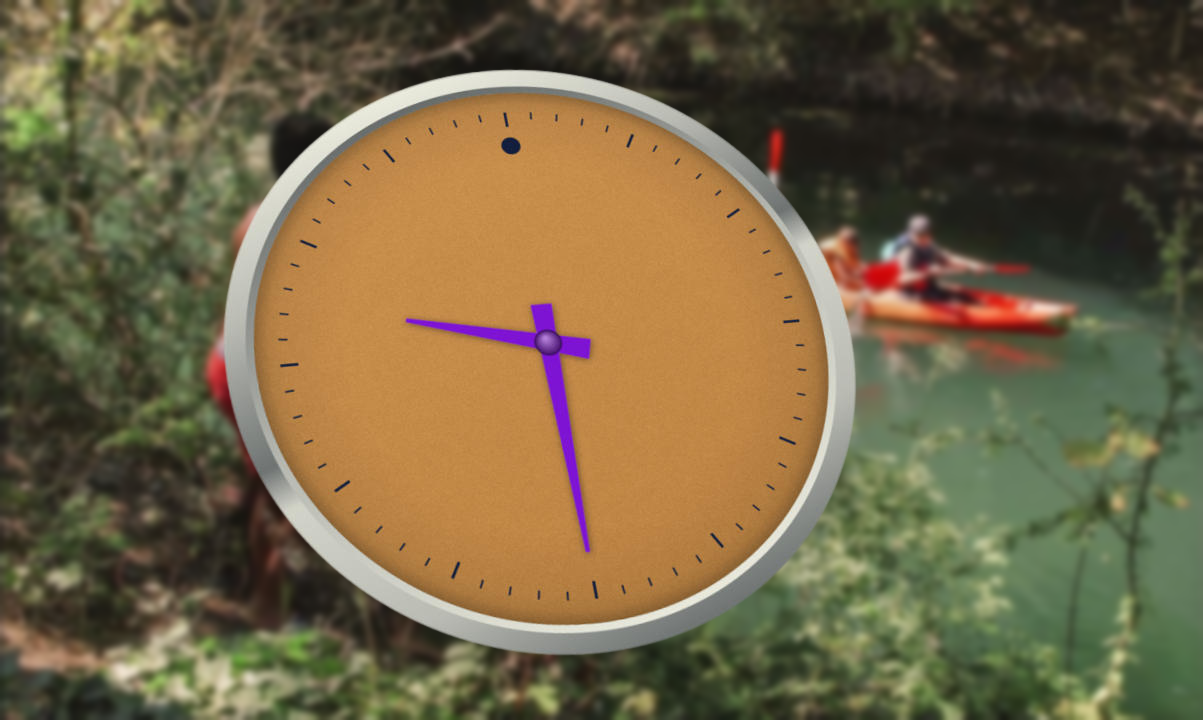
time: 9:30
